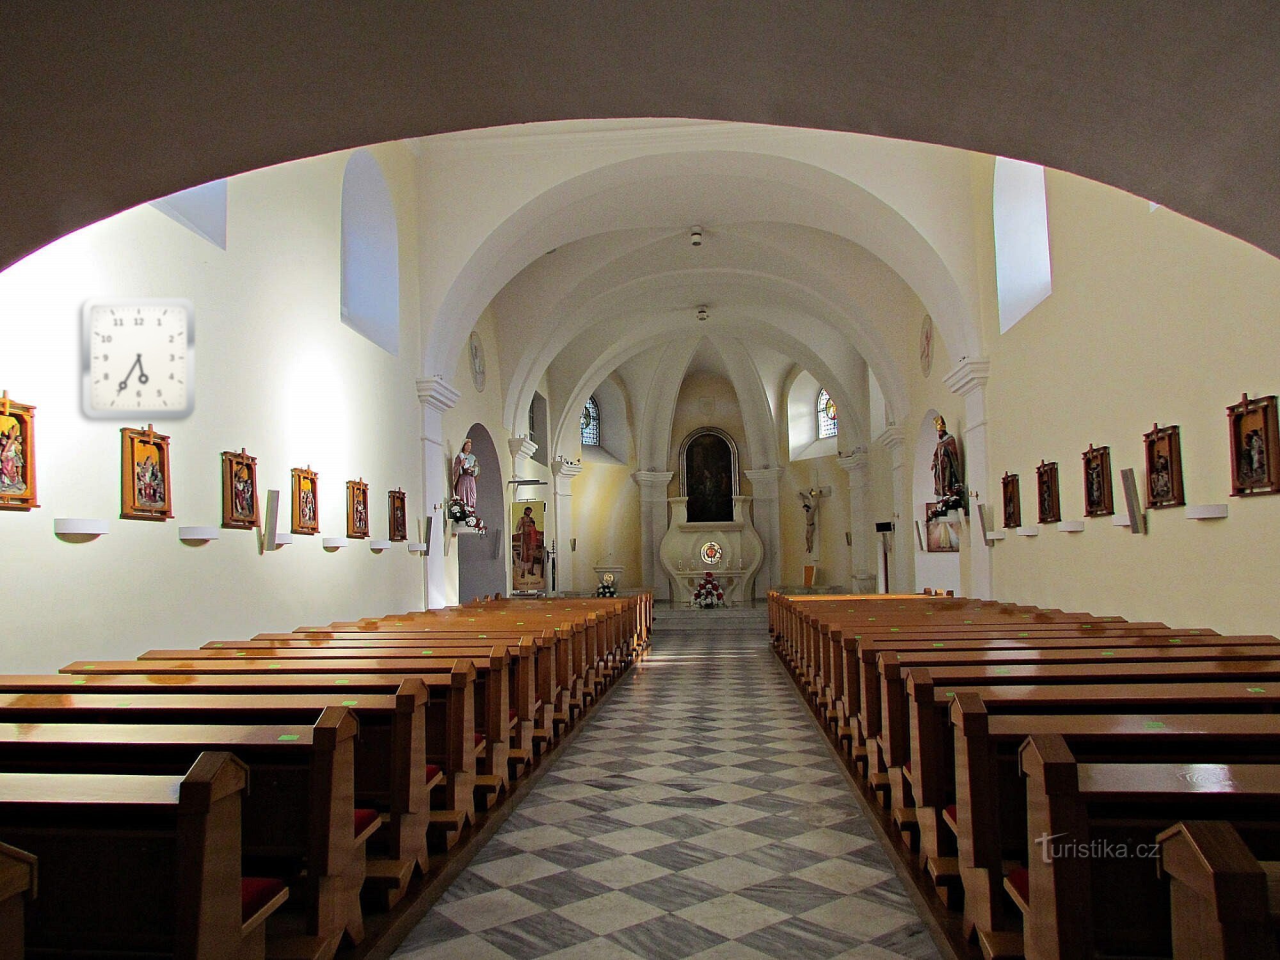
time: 5:35
